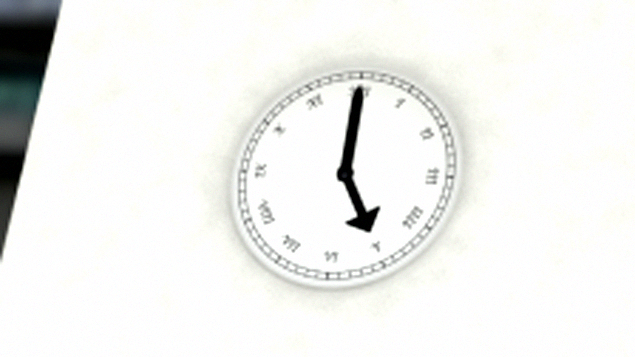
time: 5:00
